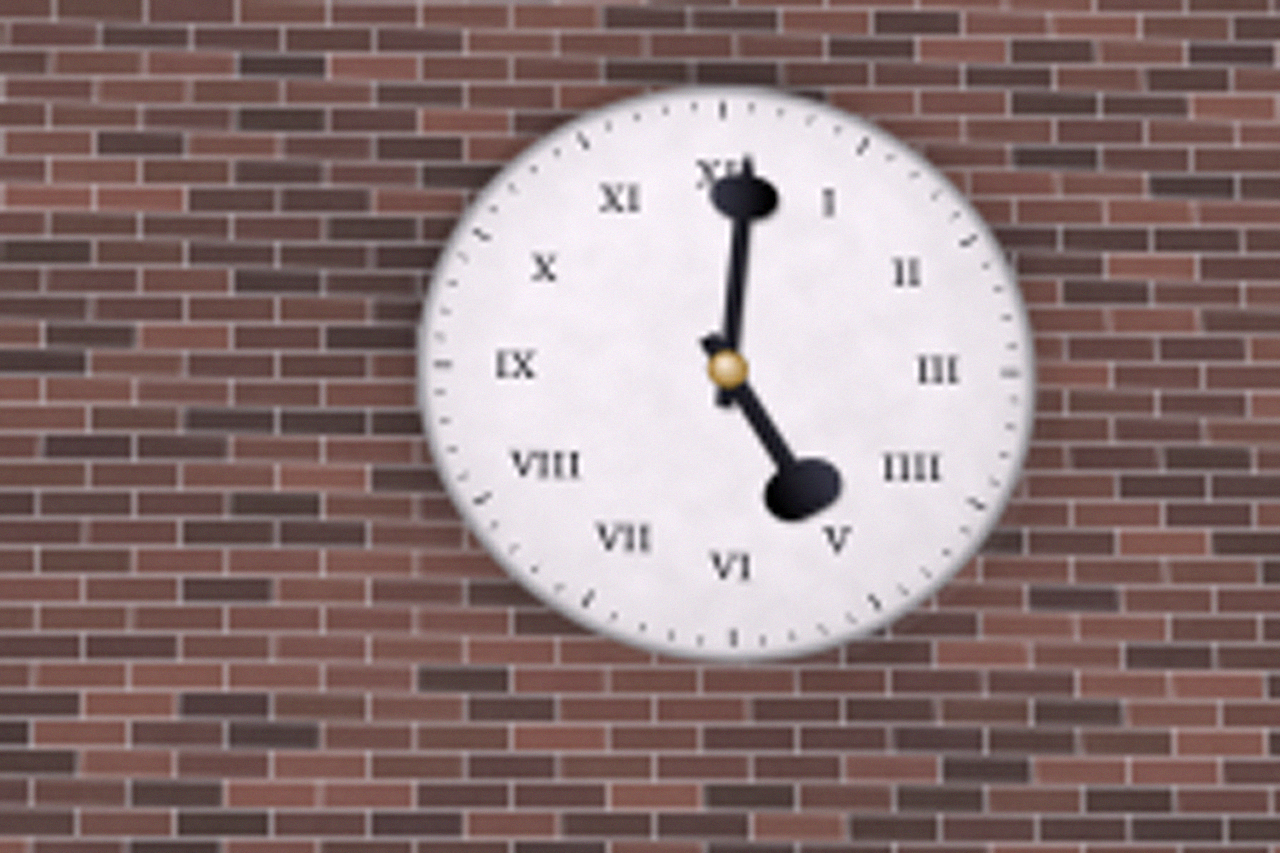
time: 5:01
